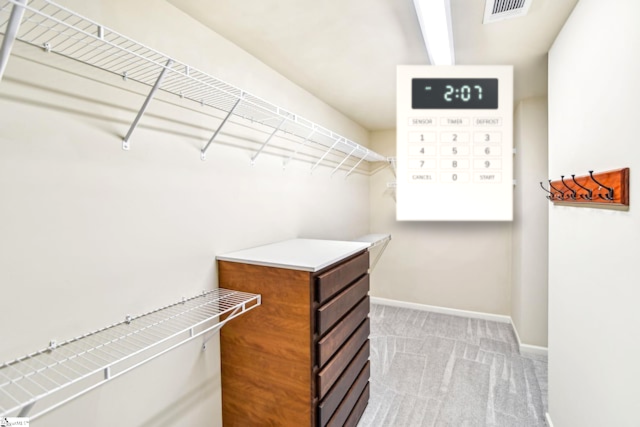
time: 2:07
